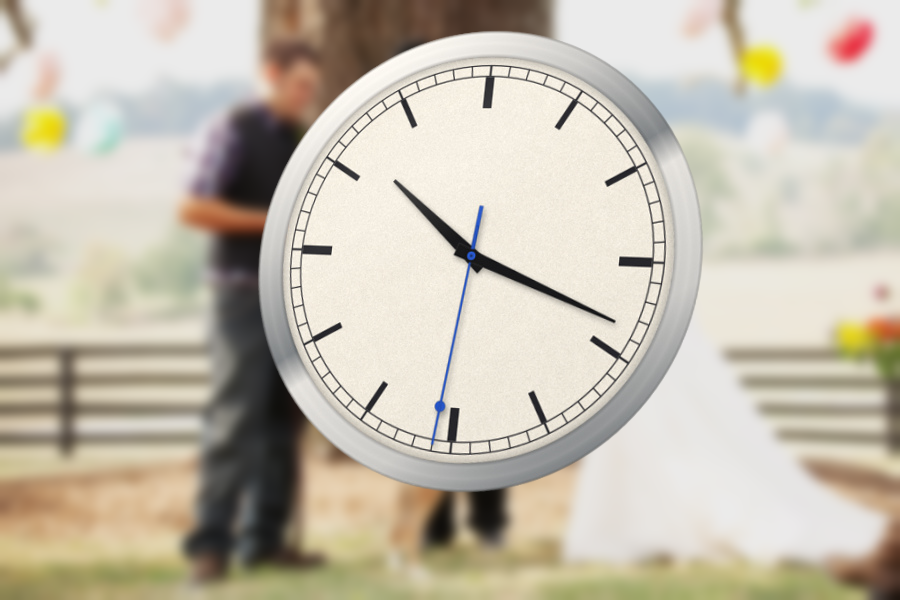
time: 10:18:31
